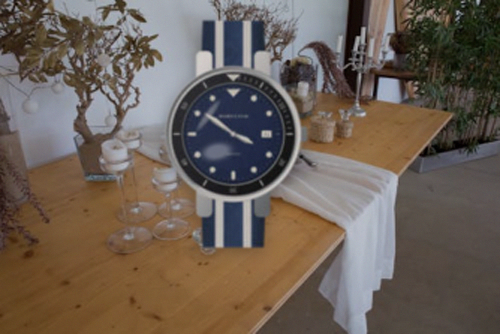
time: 3:51
